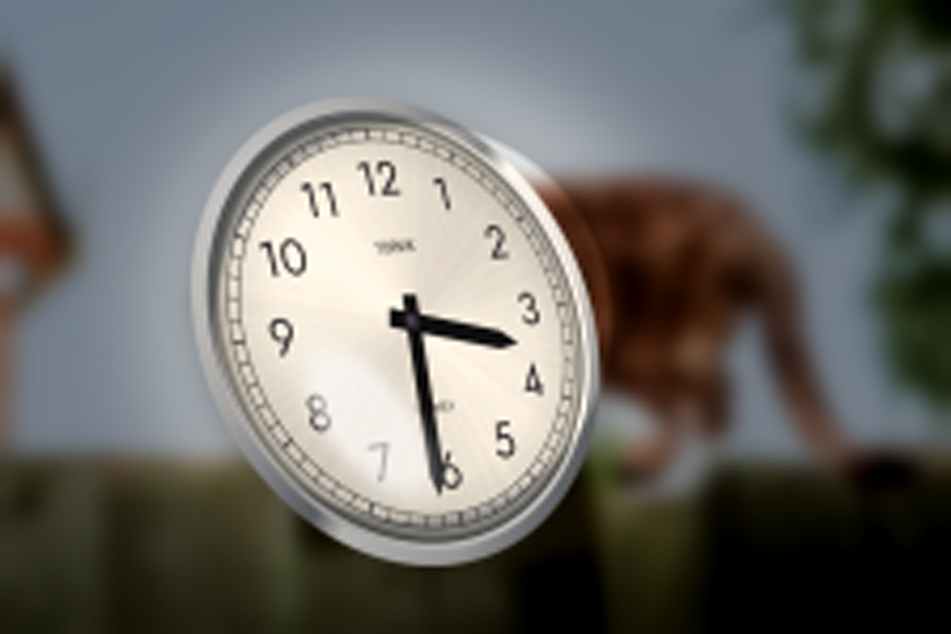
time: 3:31
